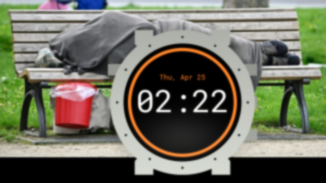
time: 2:22
